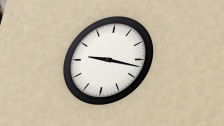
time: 9:17
